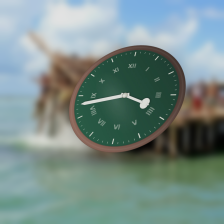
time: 3:43
